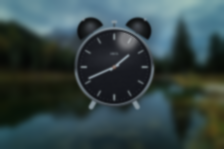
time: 1:41
